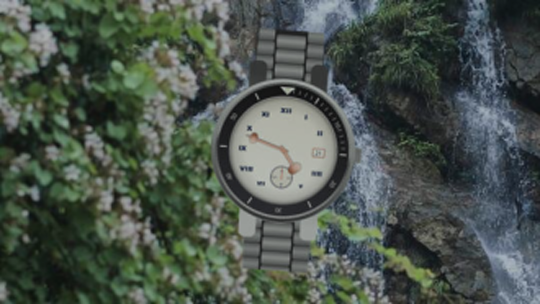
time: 4:48
